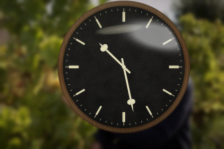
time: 10:28
